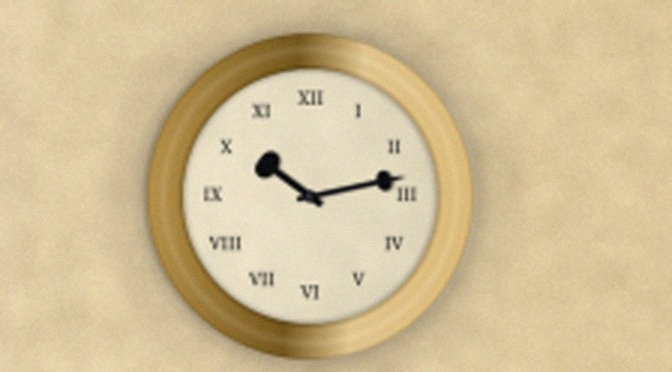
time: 10:13
